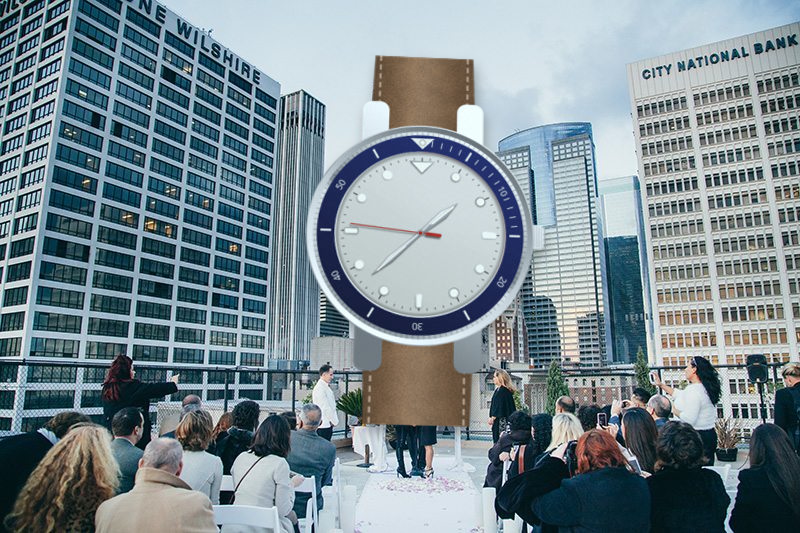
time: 1:37:46
